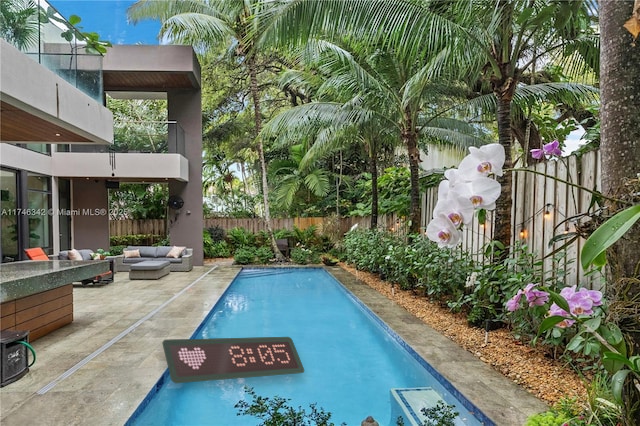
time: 8:05
